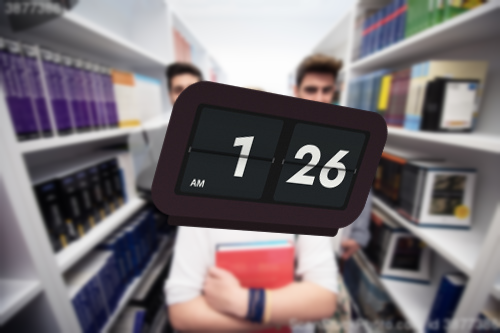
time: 1:26
